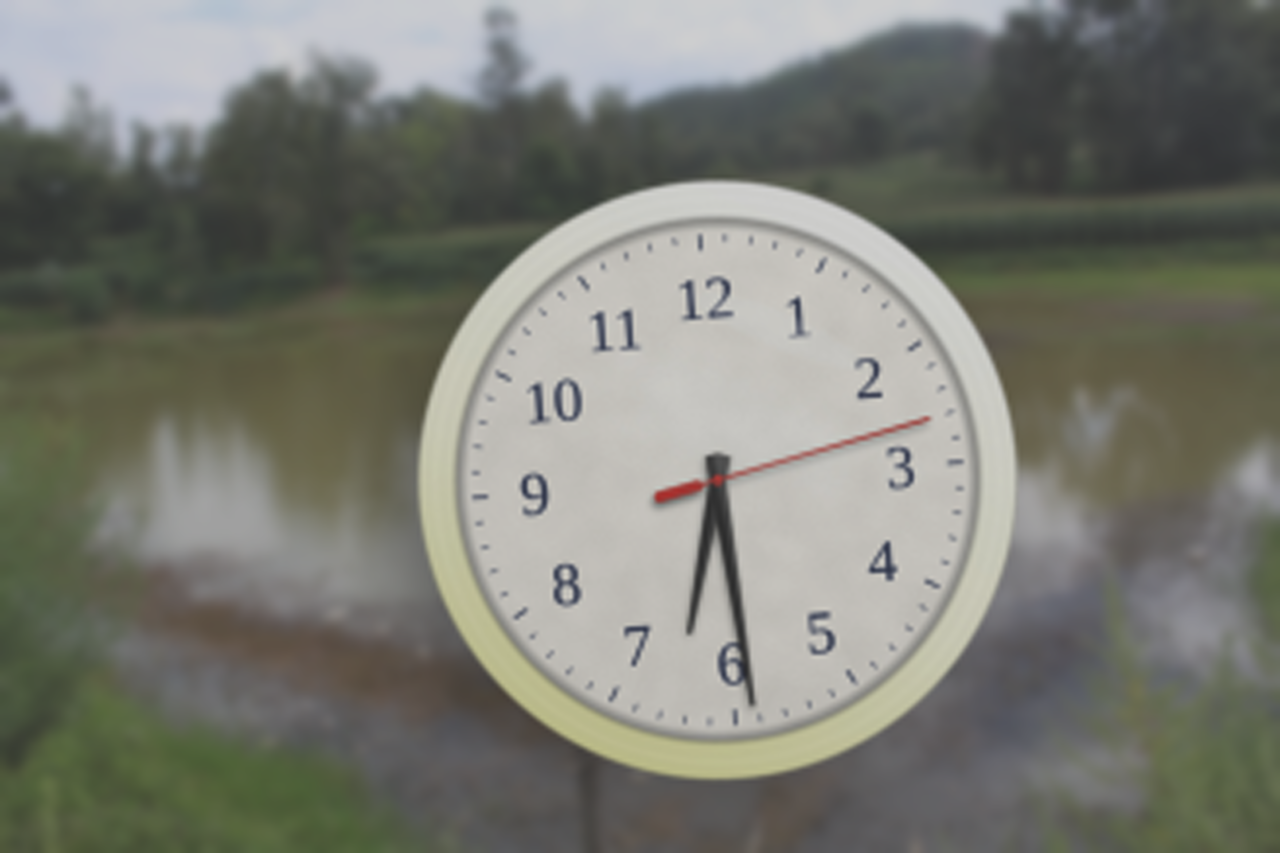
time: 6:29:13
